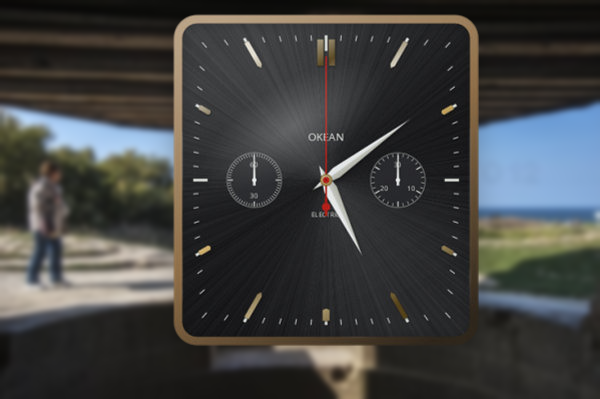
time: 5:09
